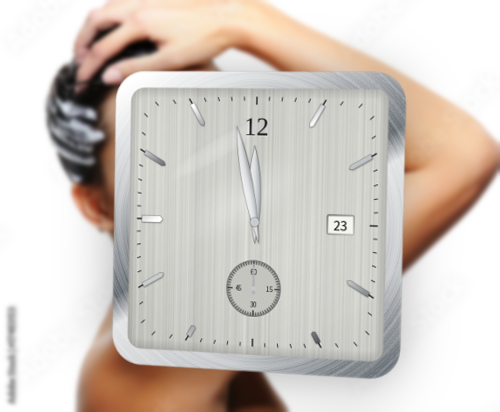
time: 11:58
